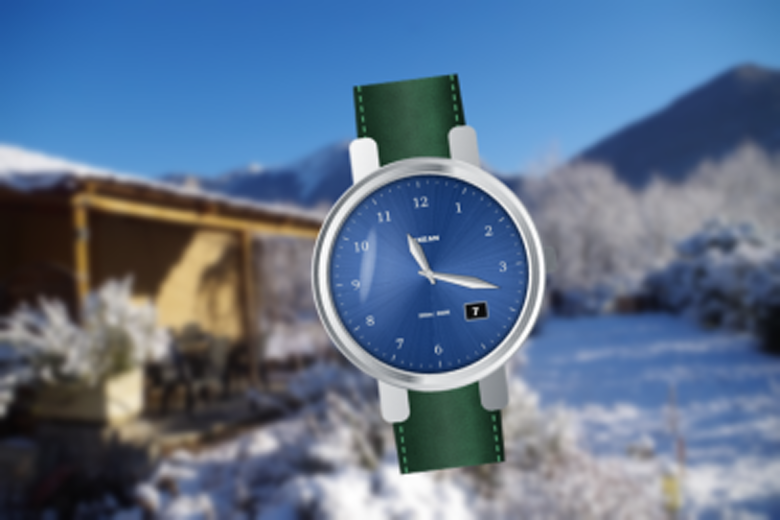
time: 11:18
